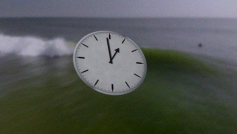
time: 12:59
